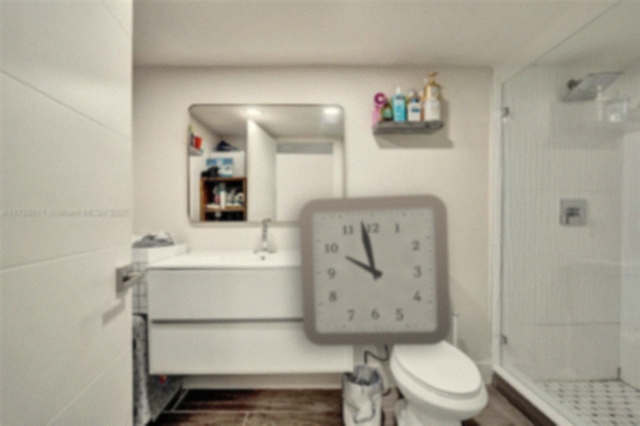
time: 9:58
